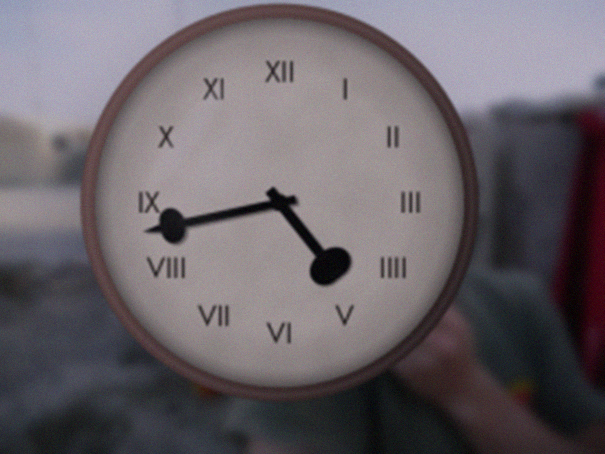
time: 4:43
